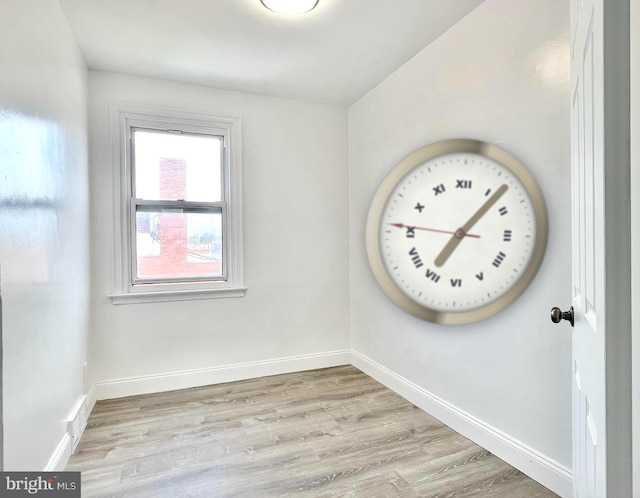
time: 7:06:46
